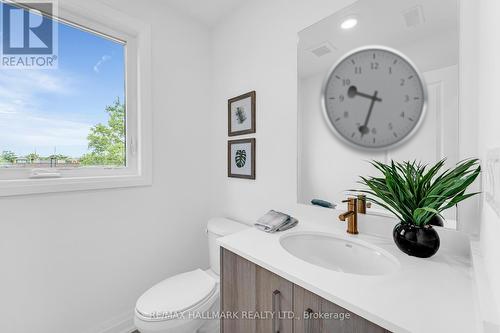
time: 9:33
